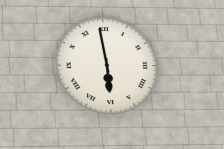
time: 5:59
